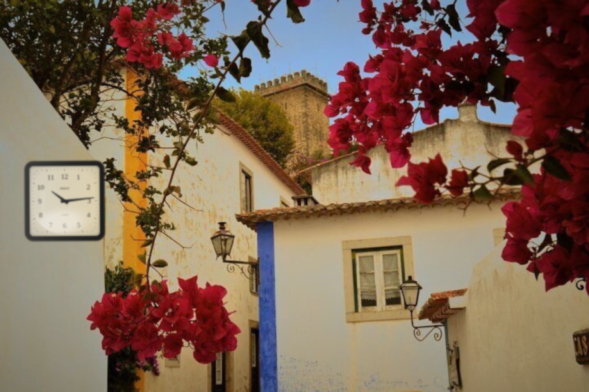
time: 10:14
